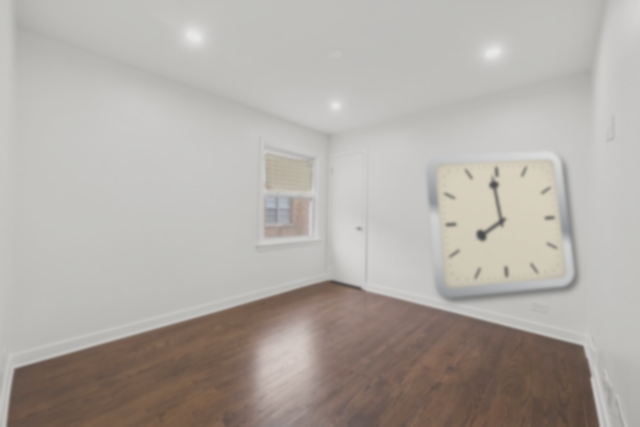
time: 7:59
